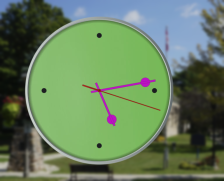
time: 5:13:18
